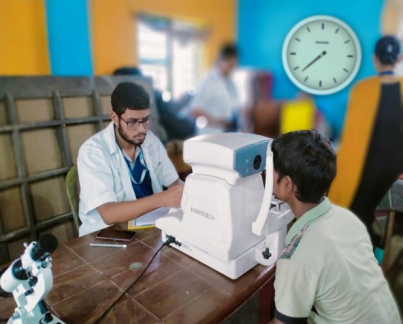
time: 7:38
